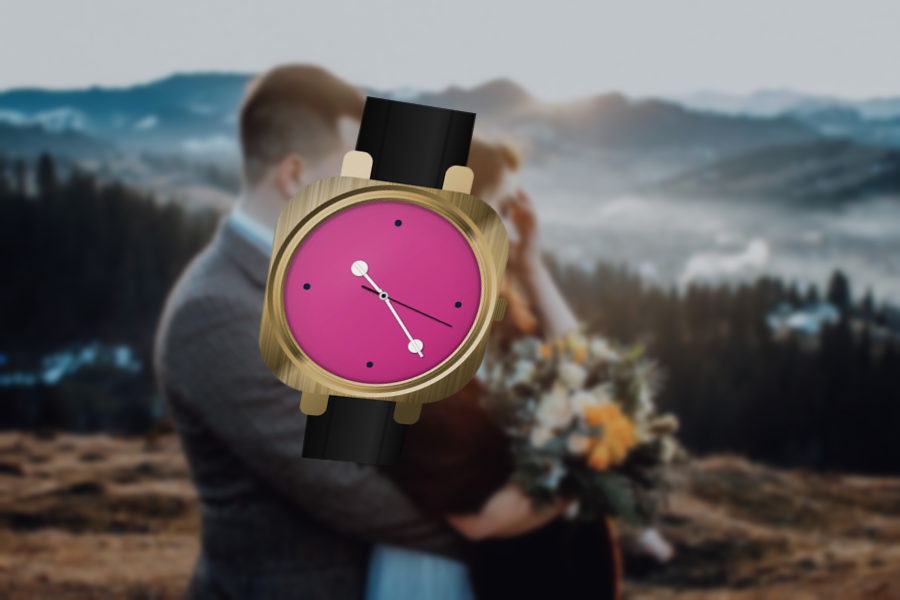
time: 10:23:18
